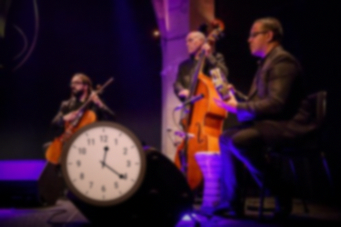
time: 12:21
